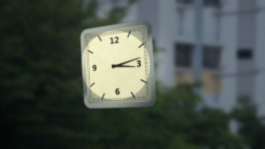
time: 3:13
